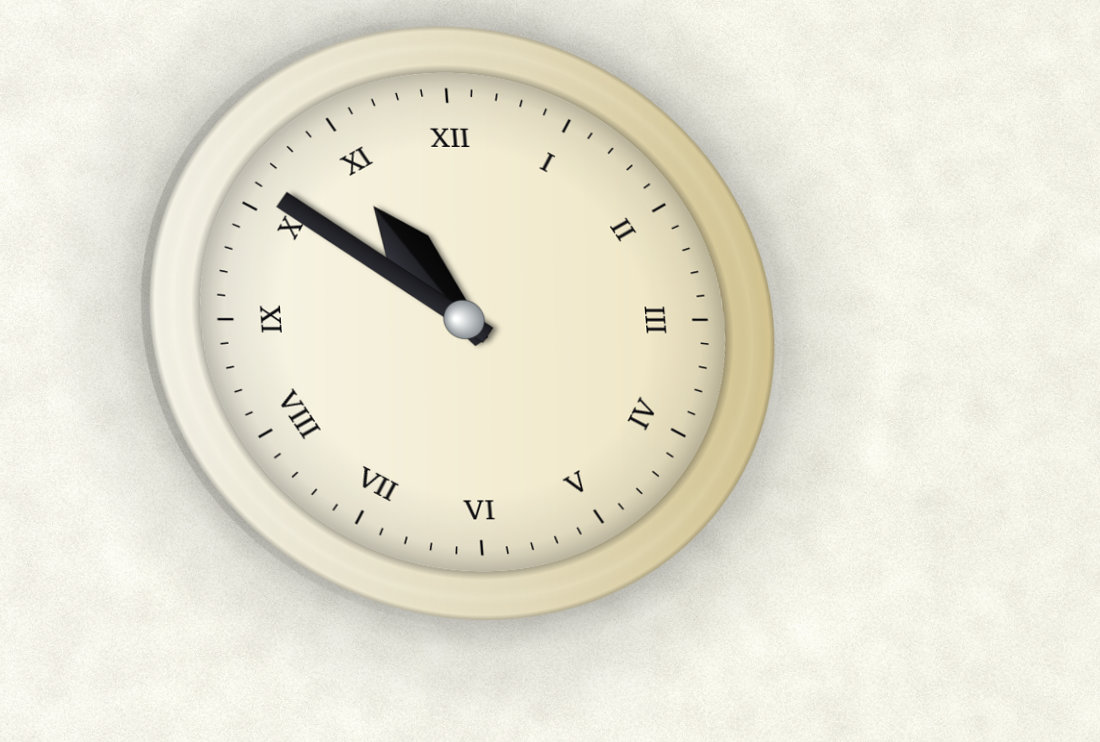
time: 10:51
